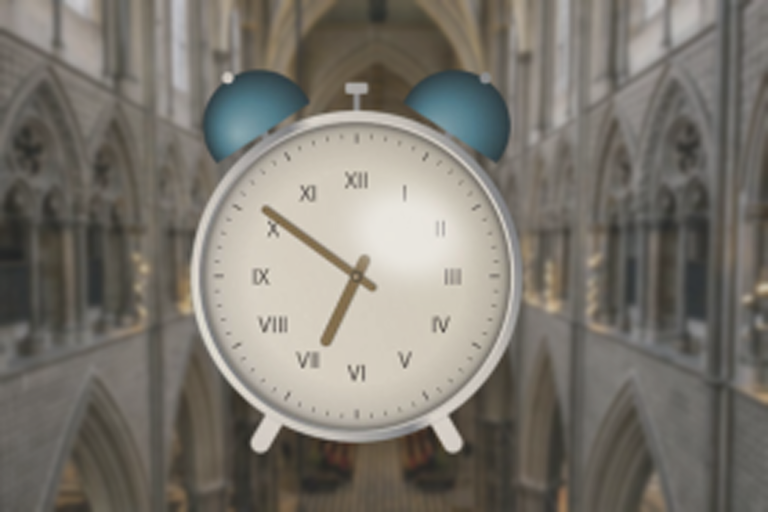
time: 6:51
